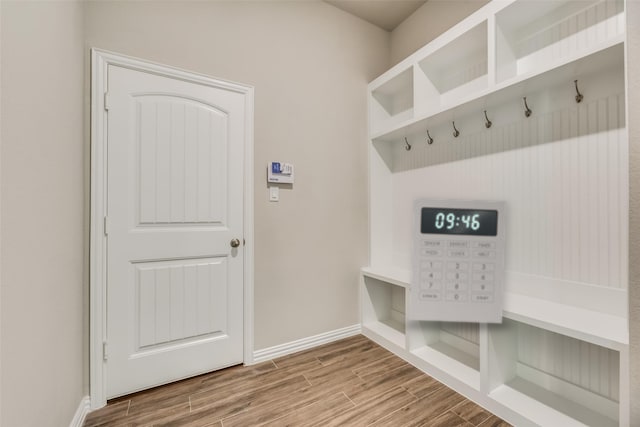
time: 9:46
